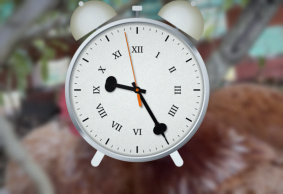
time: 9:24:58
